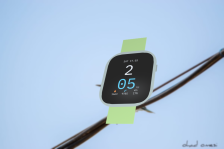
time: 2:05
